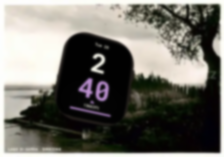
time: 2:40
